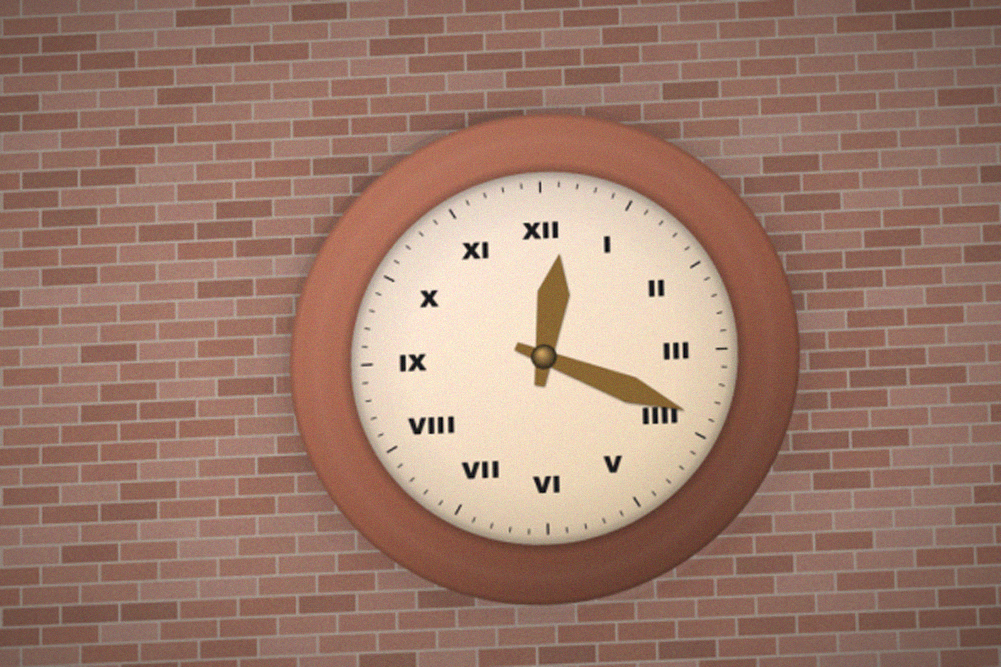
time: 12:19
